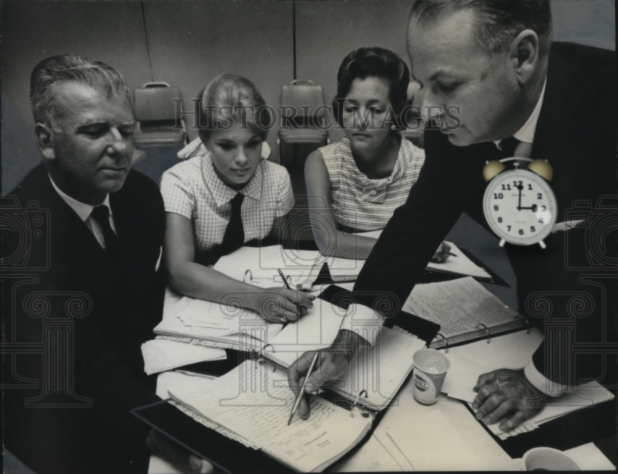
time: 3:01
